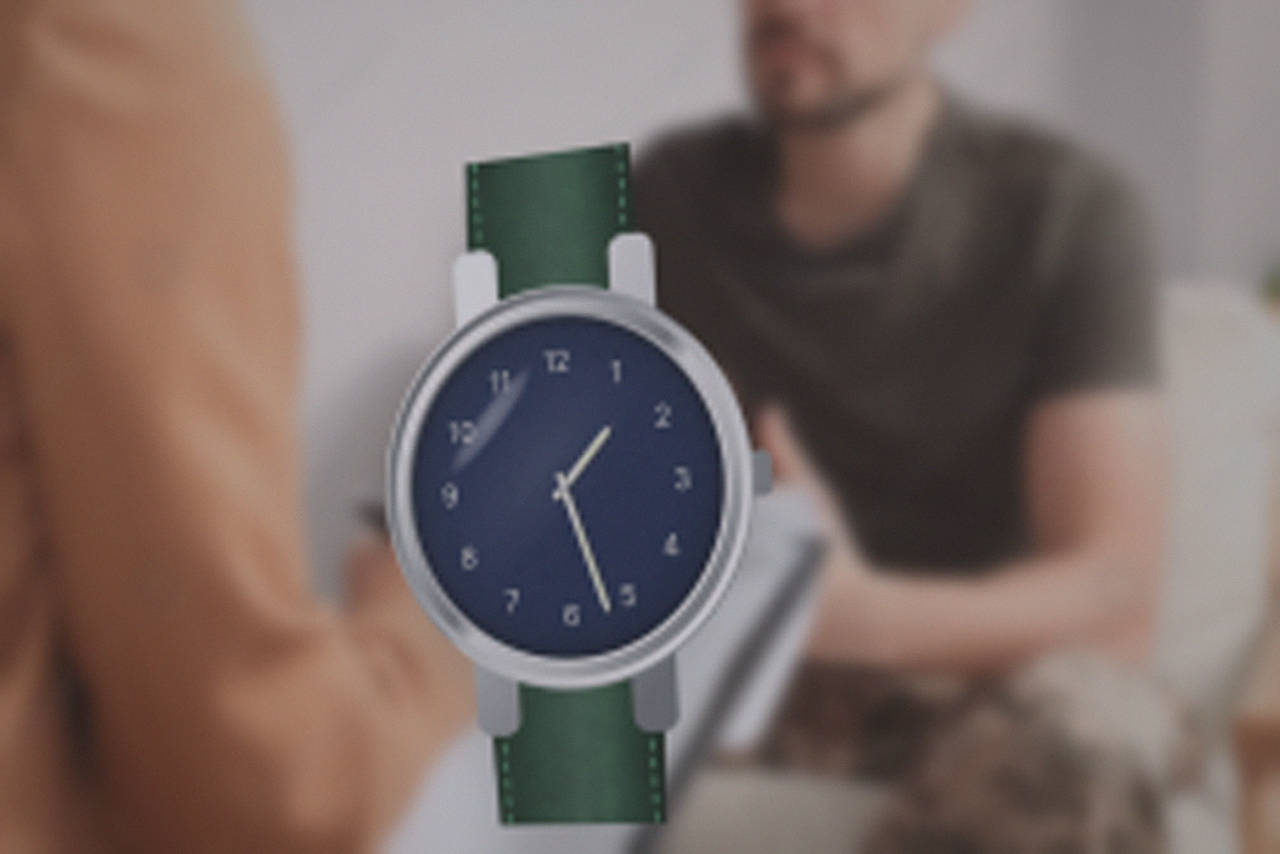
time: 1:27
